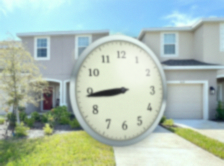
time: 8:44
